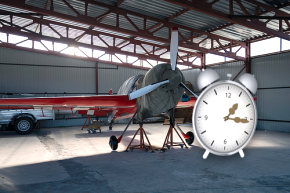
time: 1:16
